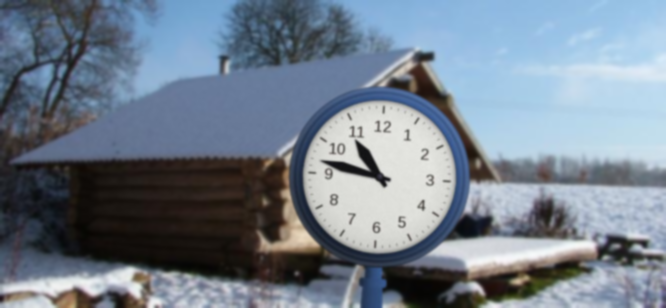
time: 10:47
